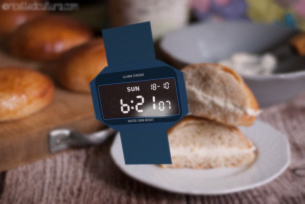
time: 6:21:07
